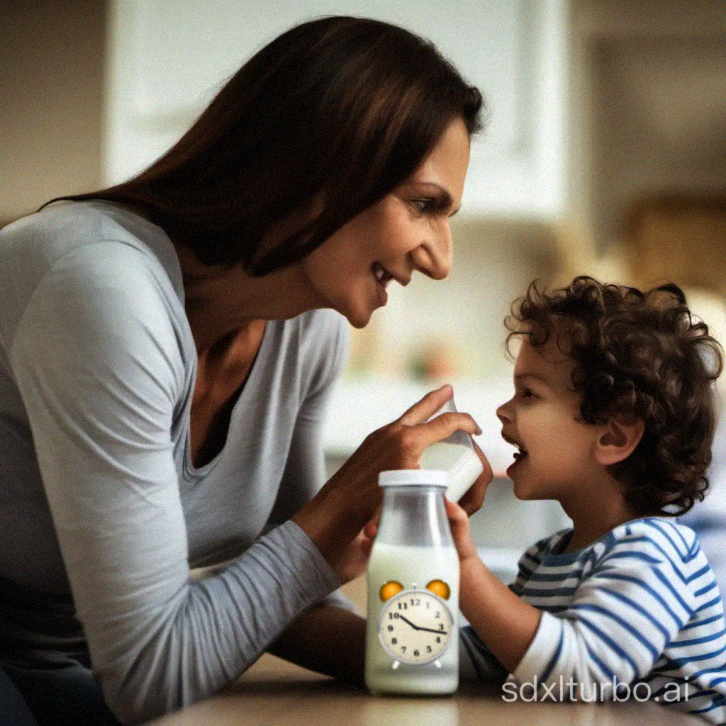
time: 10:17
